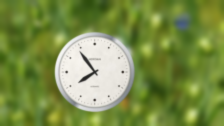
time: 7:54
